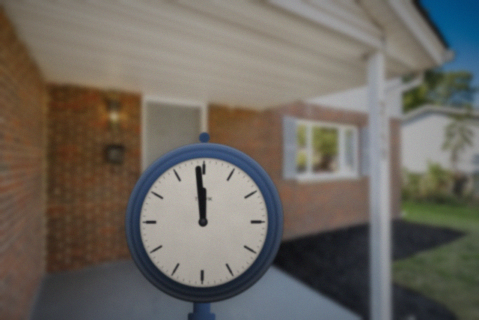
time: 11:59
